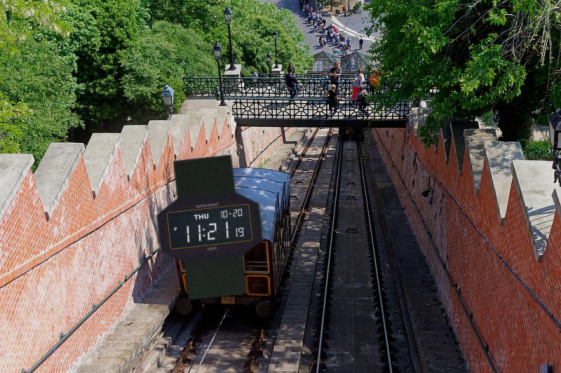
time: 11:21:19
